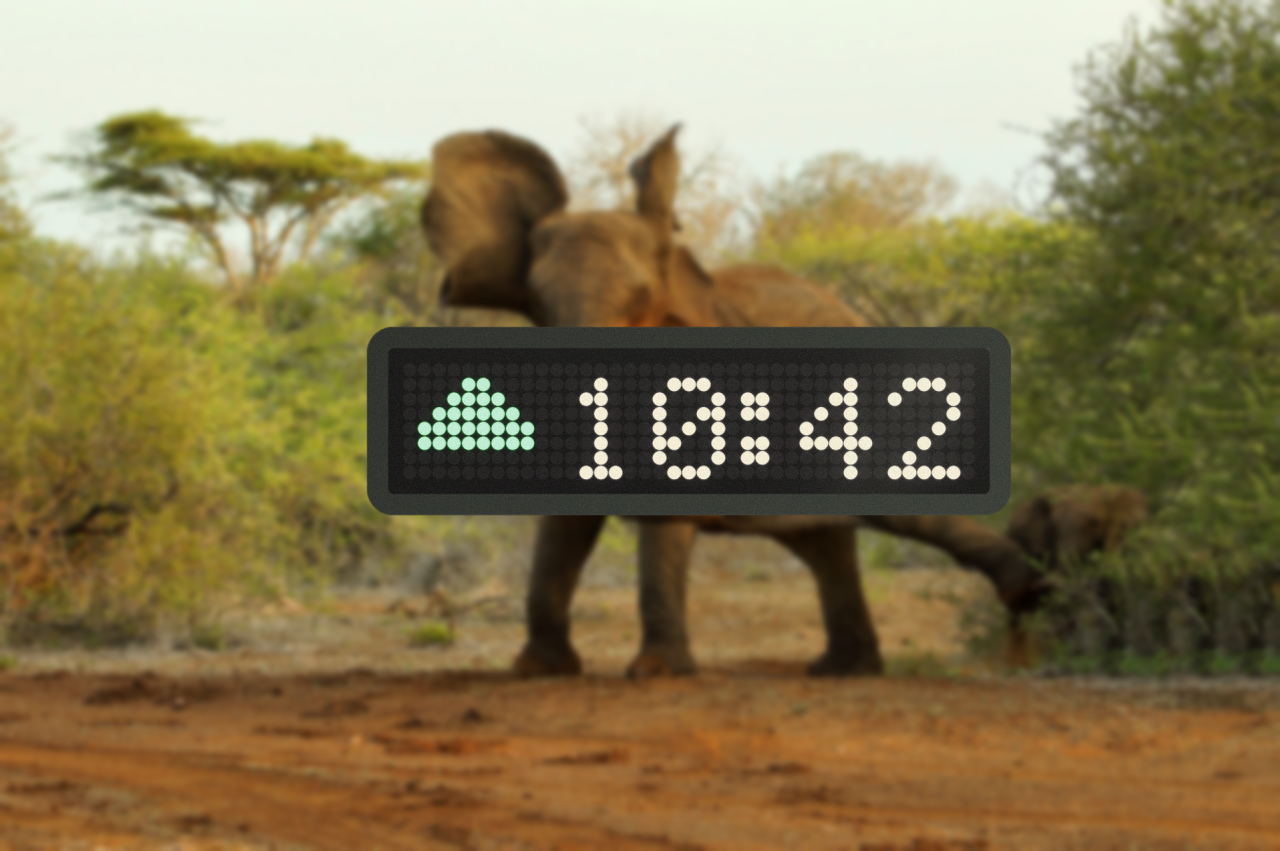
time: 10:42
